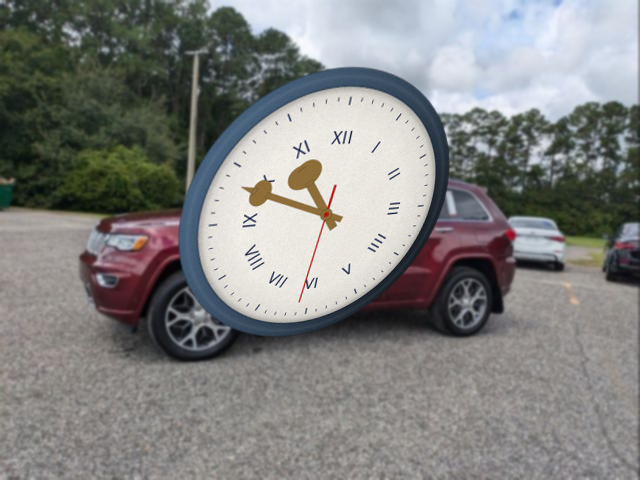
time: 10:48:31
